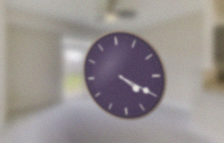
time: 4:20
